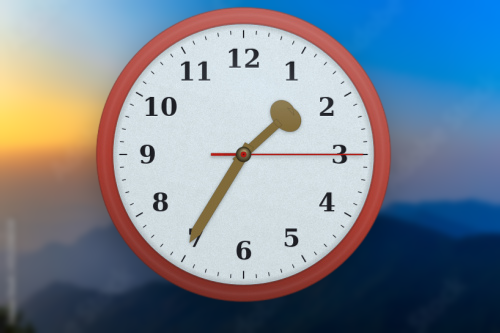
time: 1:35:15
